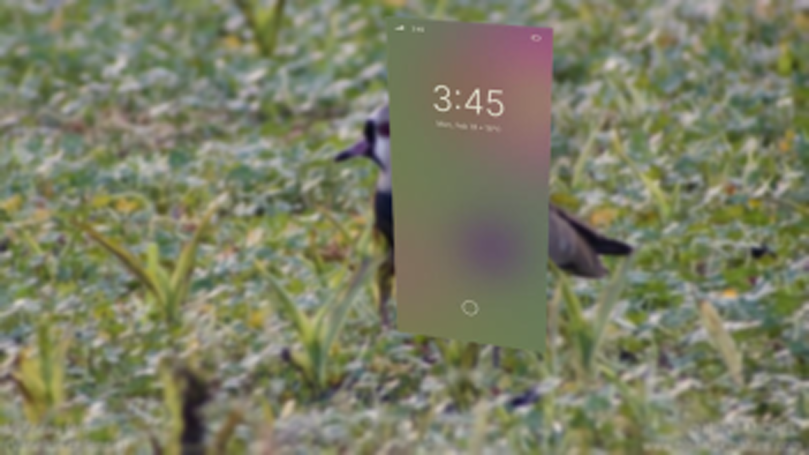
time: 3:45
